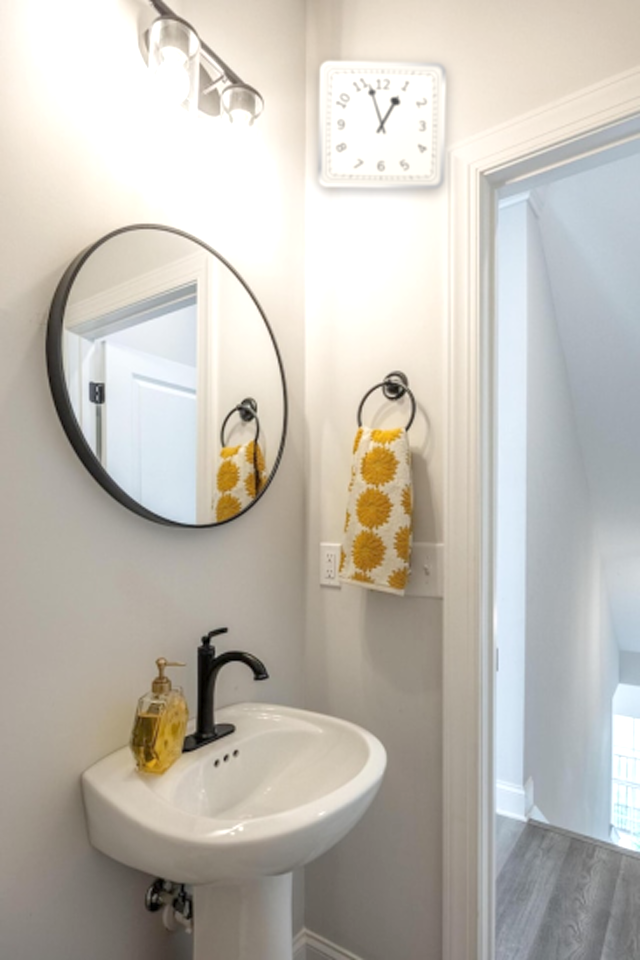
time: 12:57
